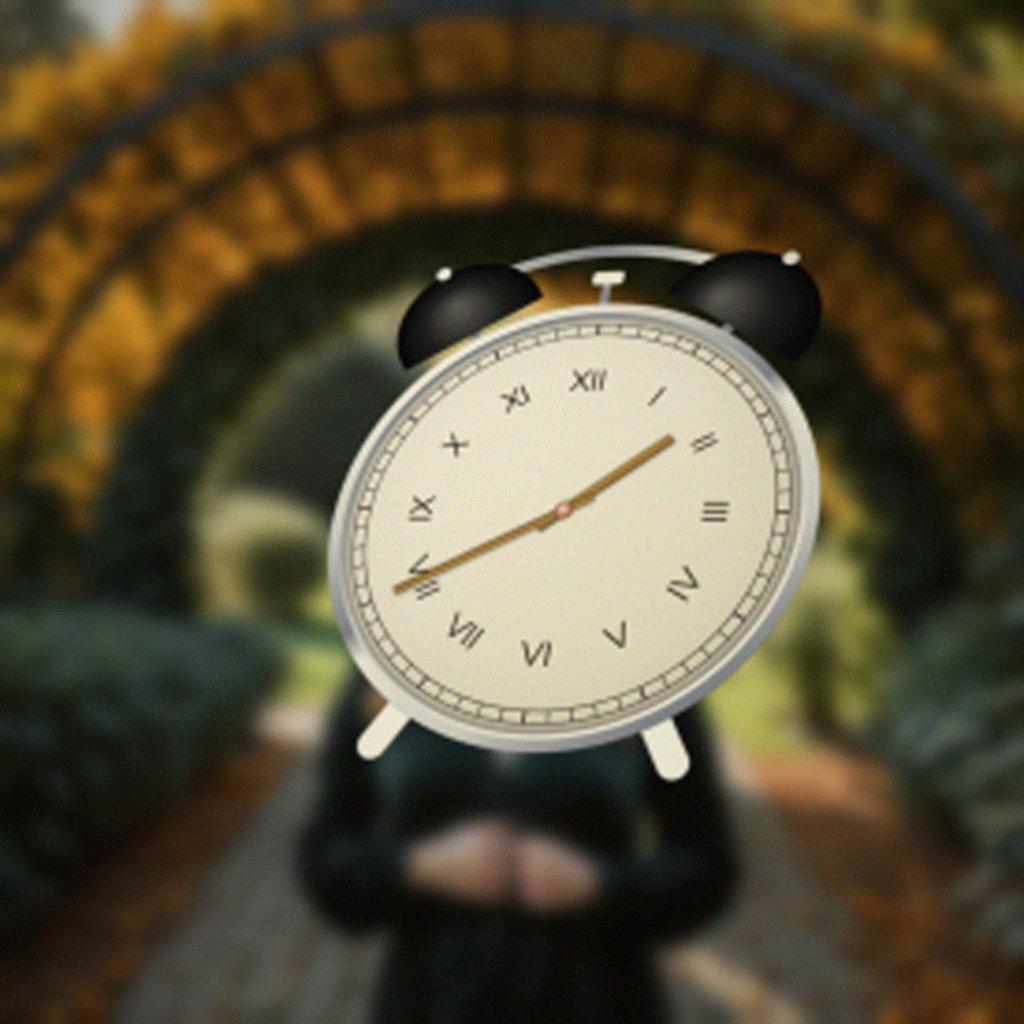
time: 1:40
